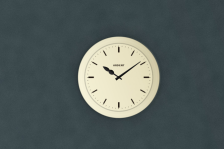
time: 10:09
